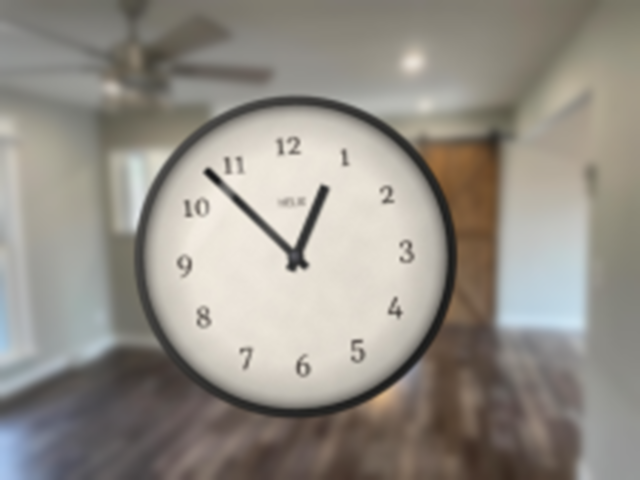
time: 12:53
